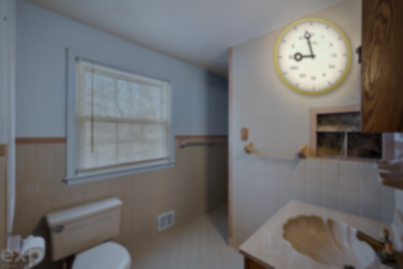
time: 8:58
